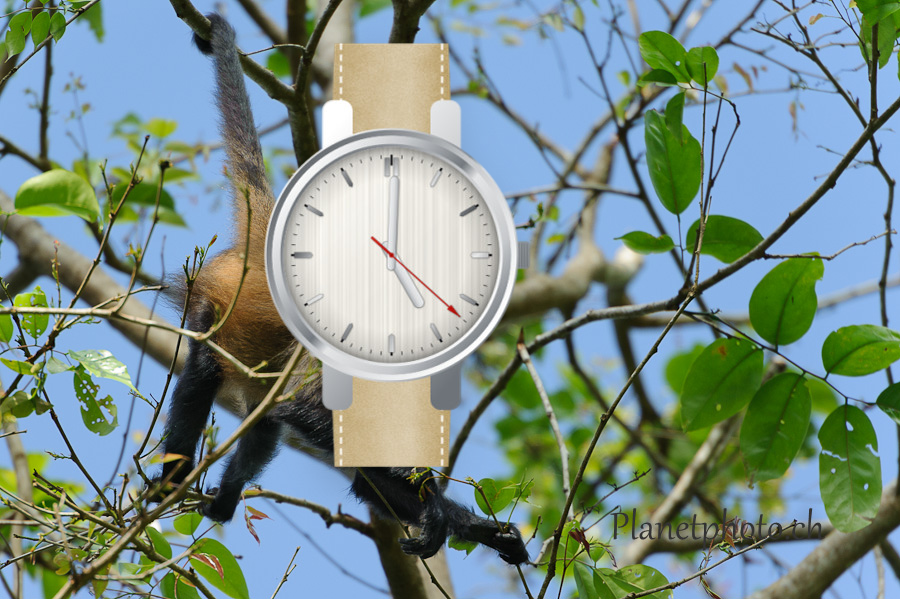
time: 5:00:22
